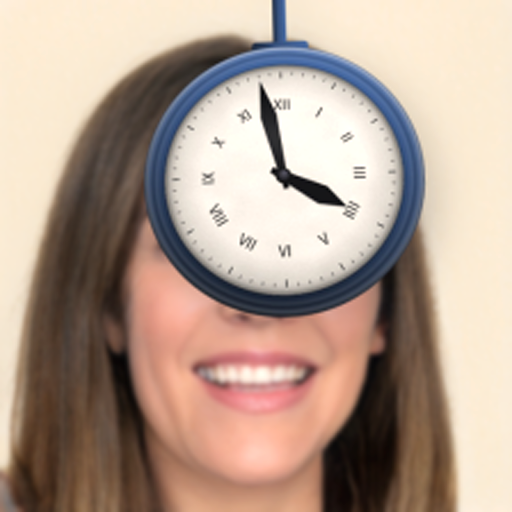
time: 3:58
